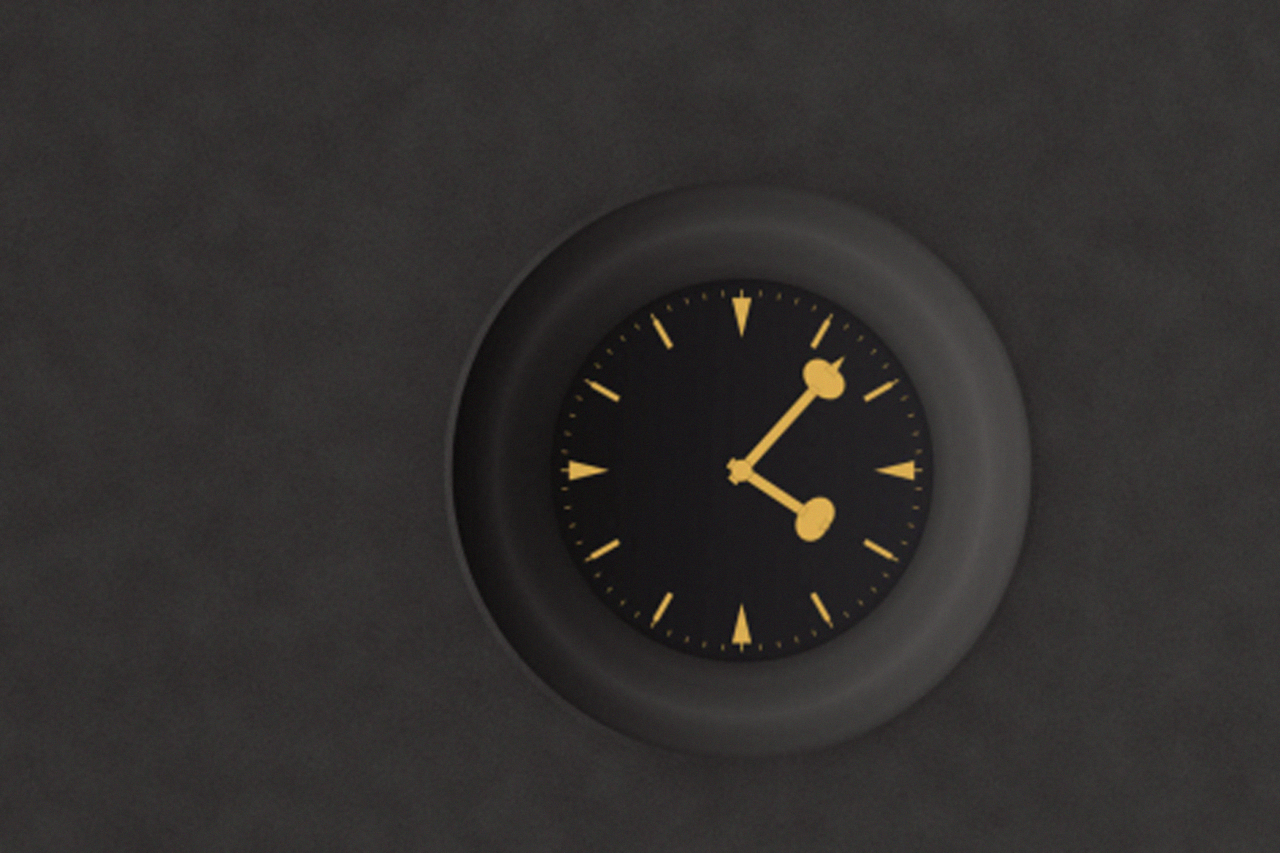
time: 4:07
